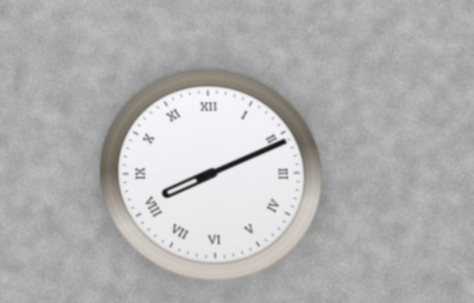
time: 8:11
